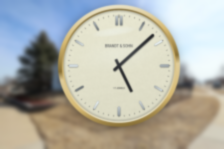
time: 5:08
